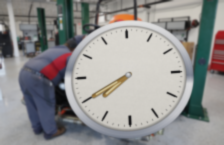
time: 7:40
